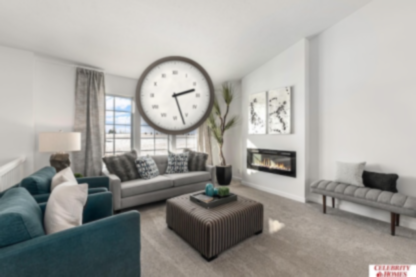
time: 2:27
